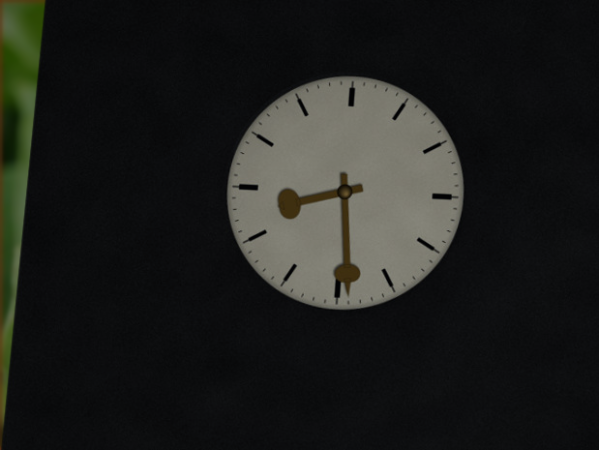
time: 8:29
